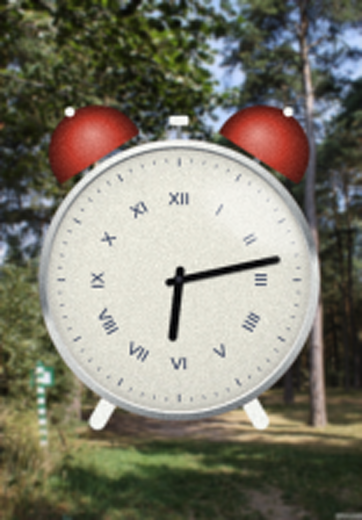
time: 6:13
